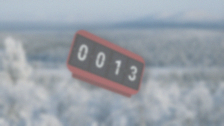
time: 0:13
